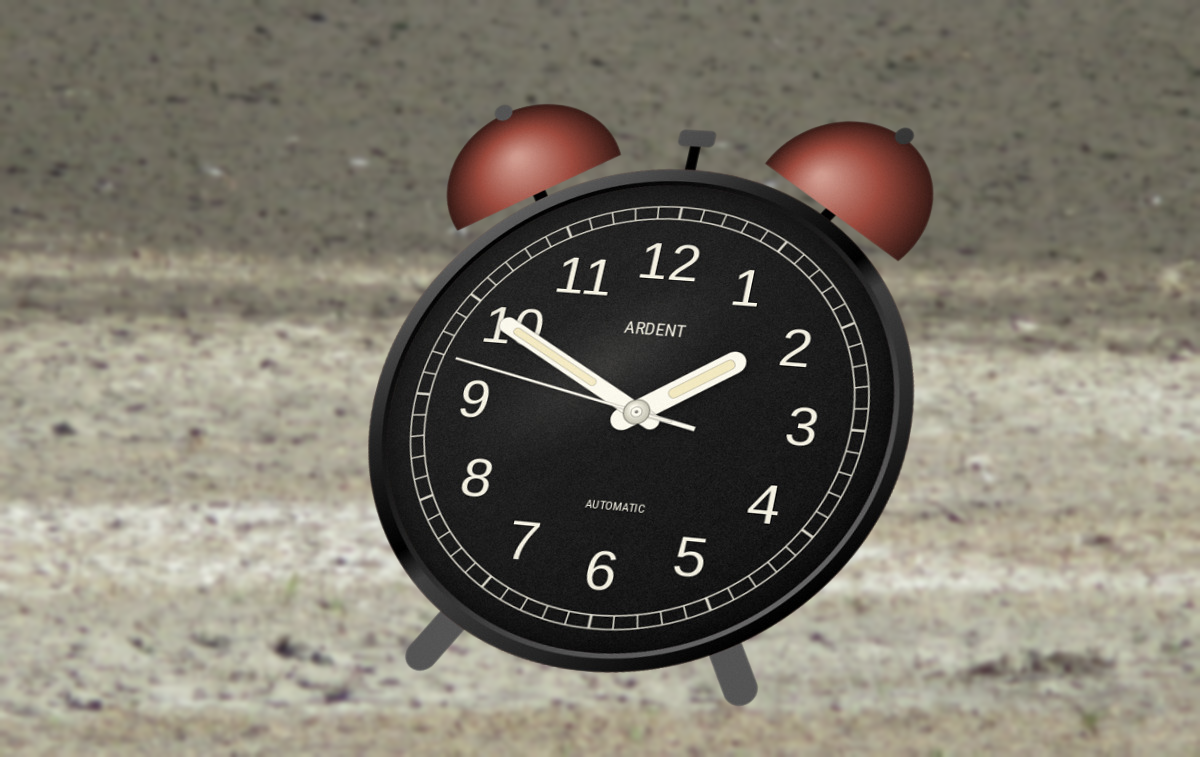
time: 1:49:47
